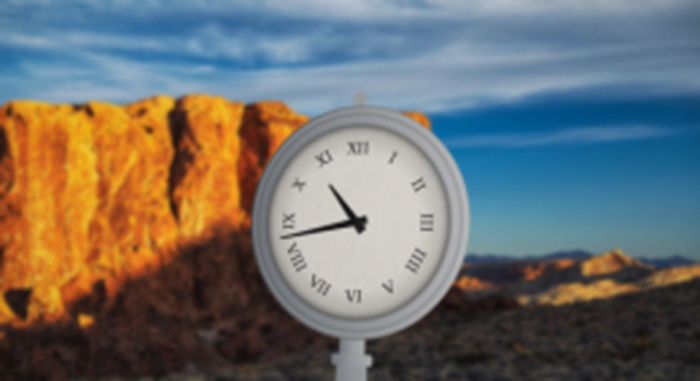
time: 10:43
